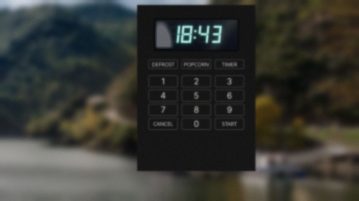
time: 18:43
